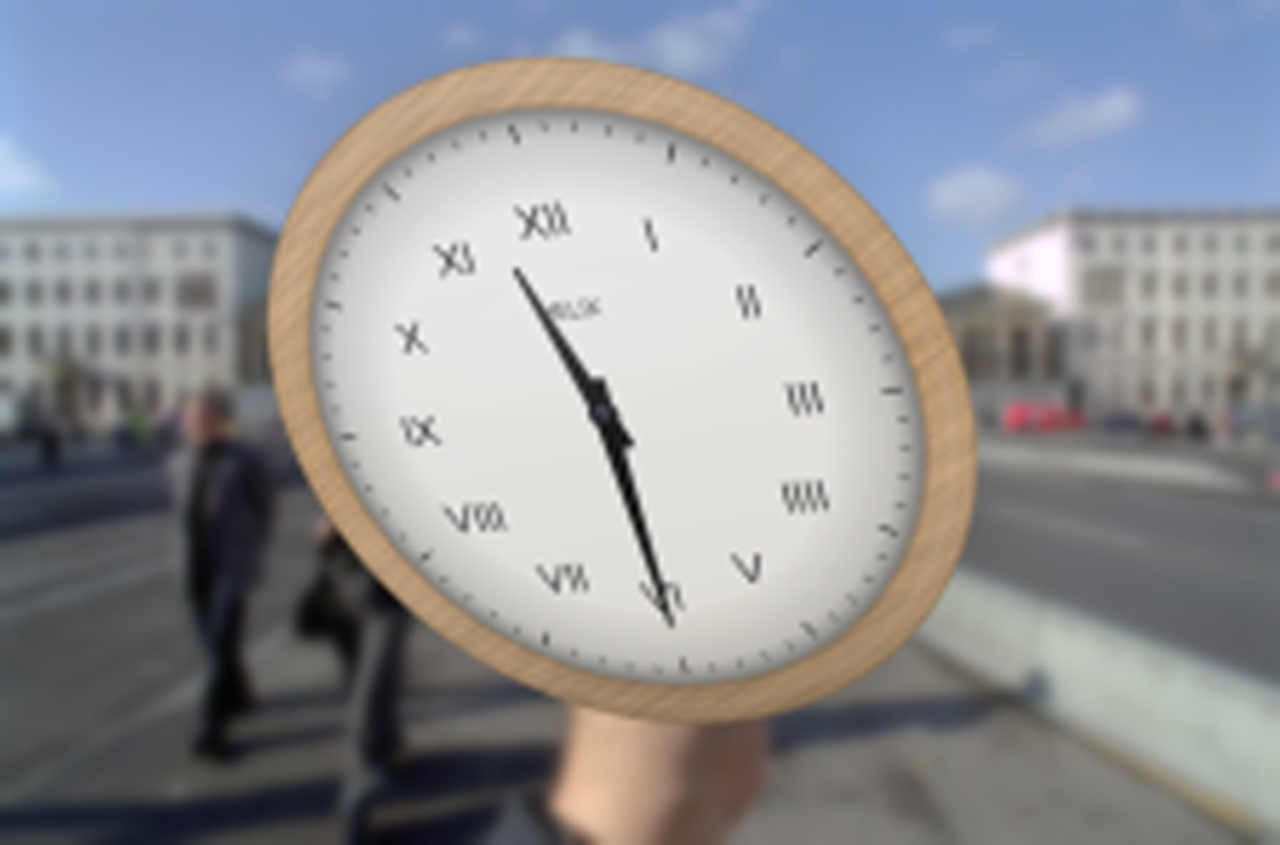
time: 11:30
